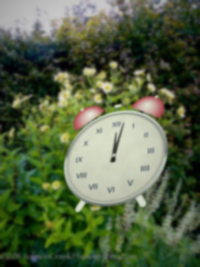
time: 12:02
